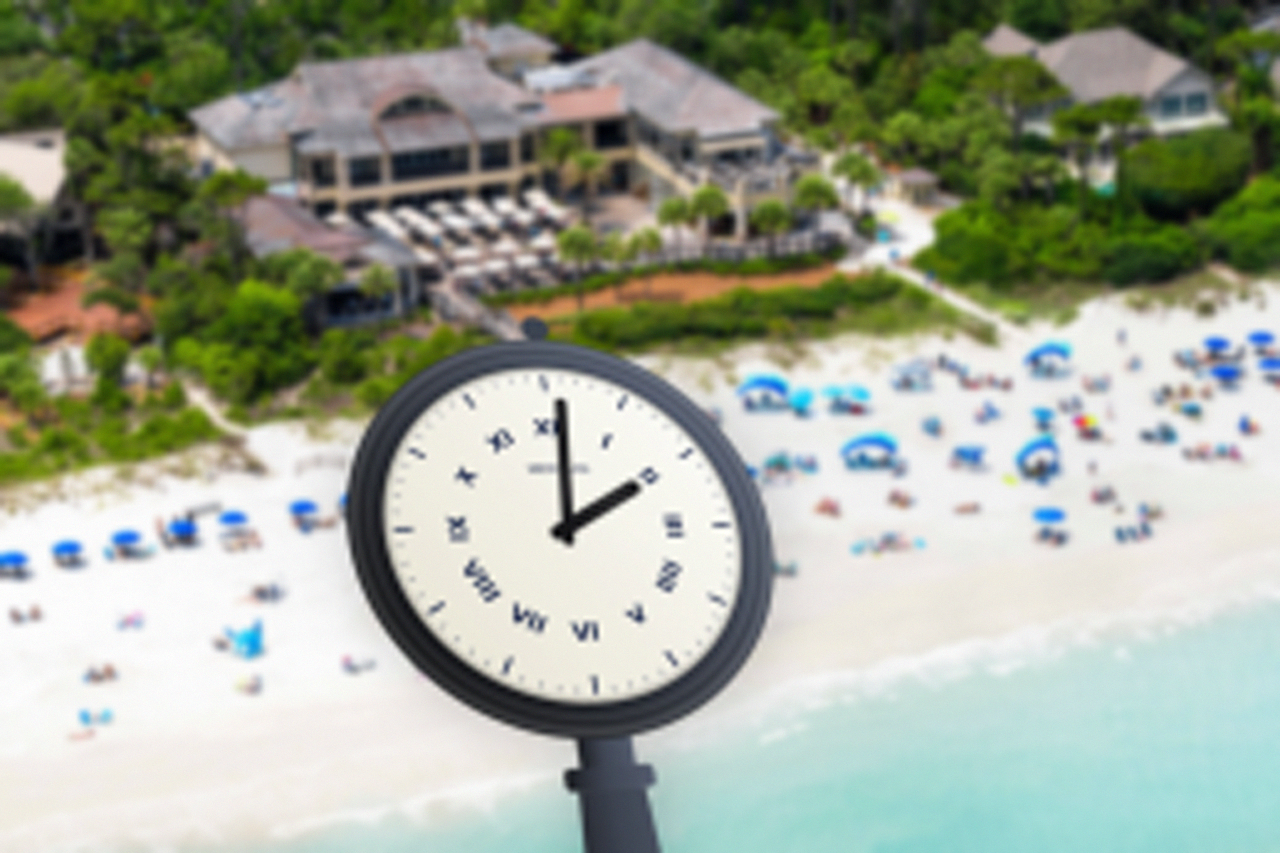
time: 2:01
